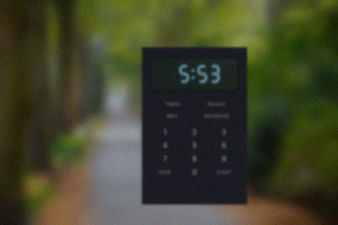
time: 5:53
